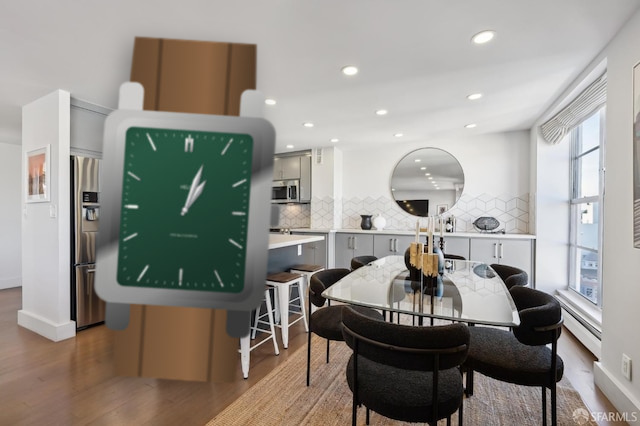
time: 1:03
